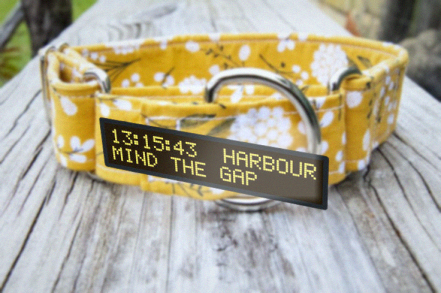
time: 13:15:43
